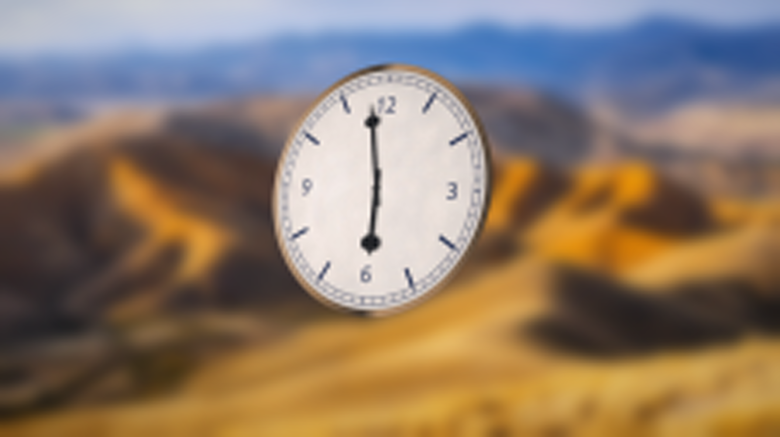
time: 5:58
